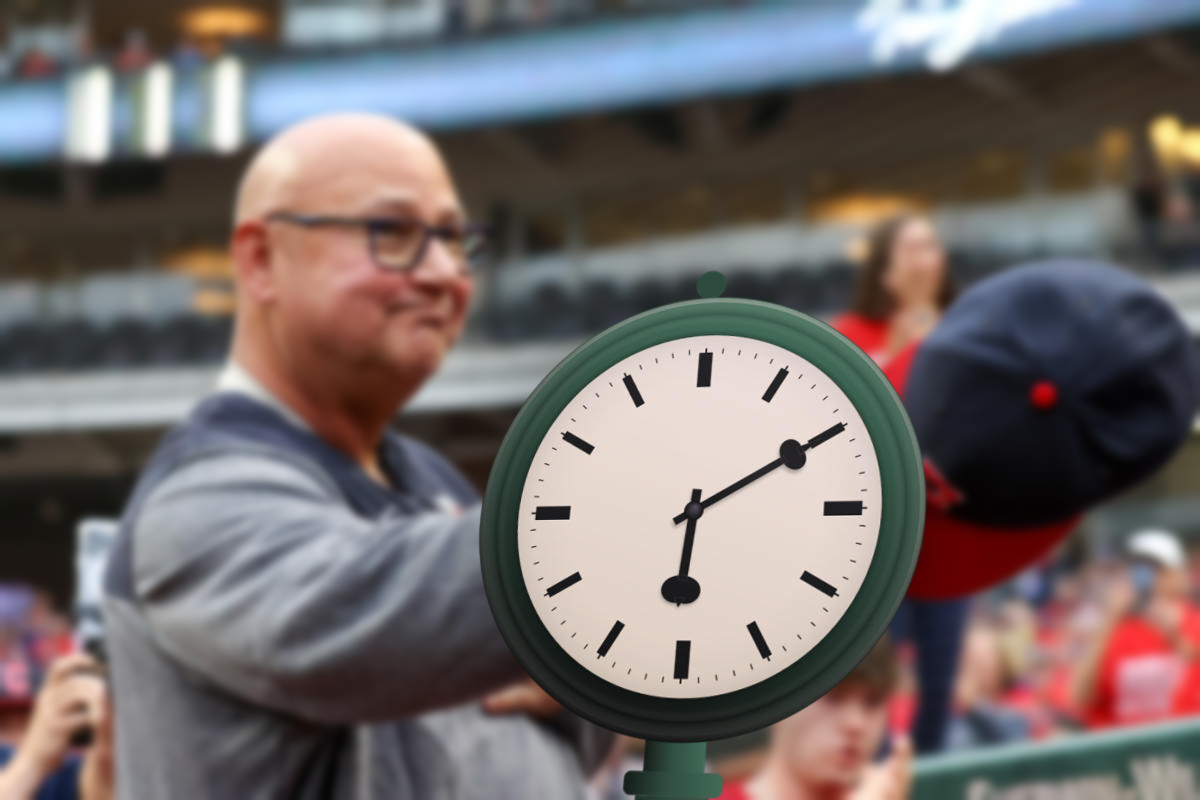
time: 6:10
